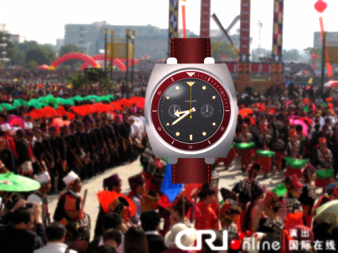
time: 8:39
